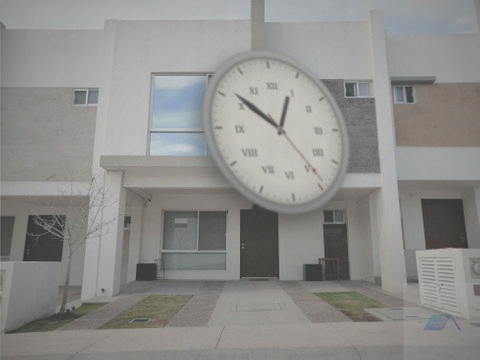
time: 12:51:24
